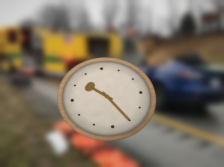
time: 10:25
